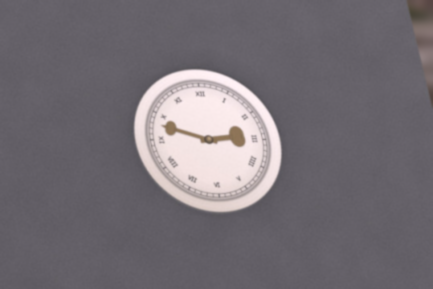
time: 2:48
